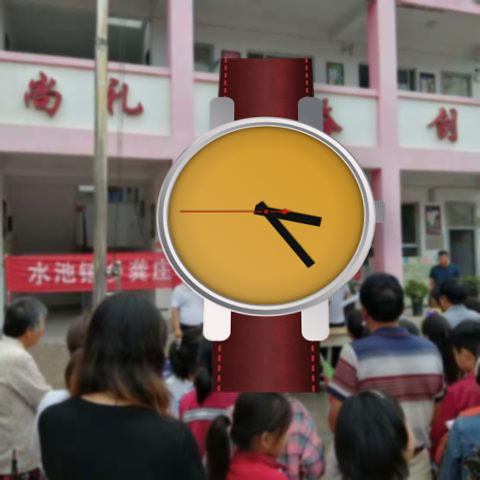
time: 3:23:45
